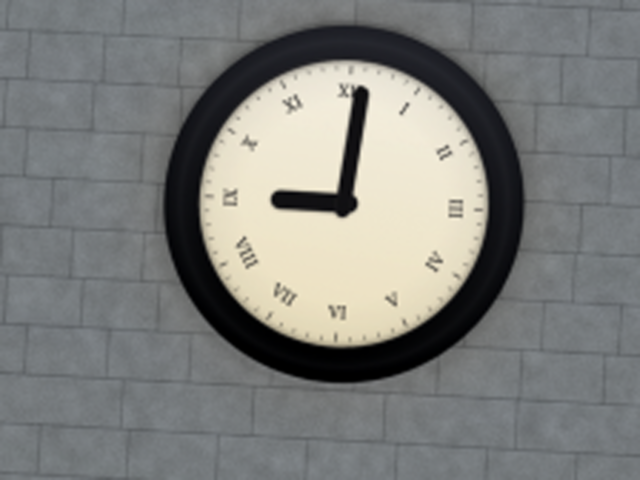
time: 9:01
